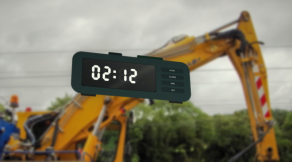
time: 2:12
